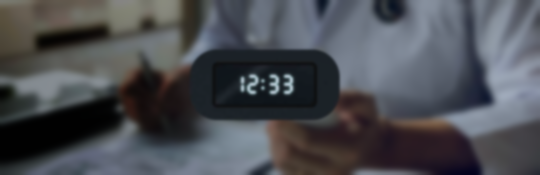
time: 12:33
